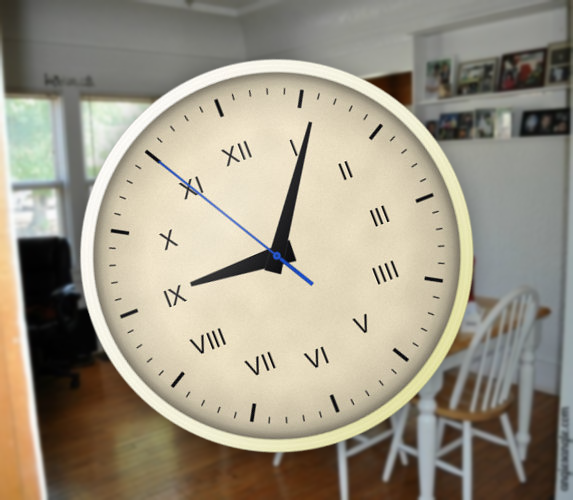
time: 9:05:55
